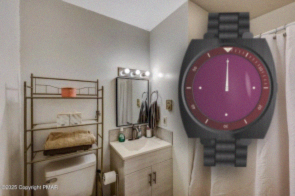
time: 12:00
